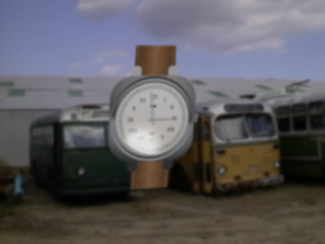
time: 2:59
